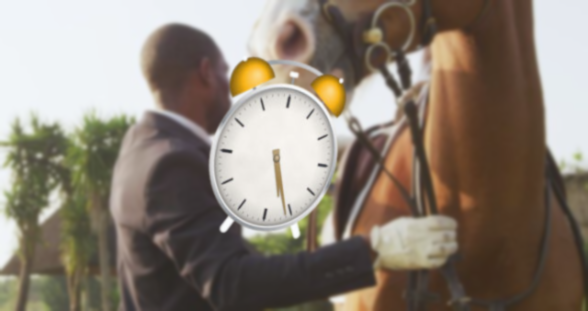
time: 5:26
